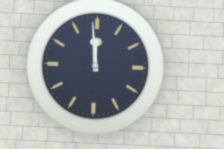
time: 11:59
